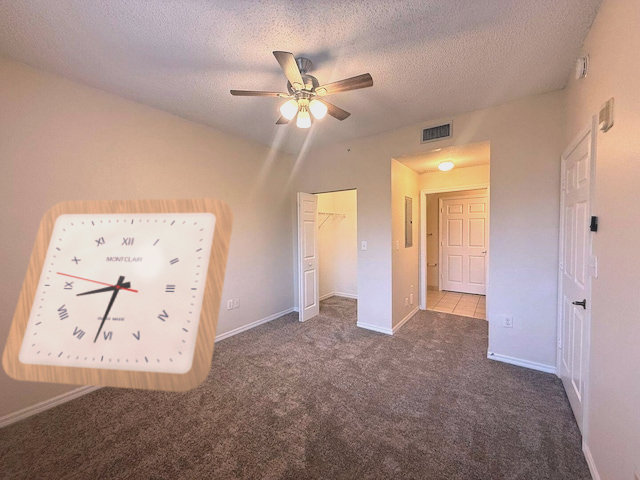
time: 8:31:47
